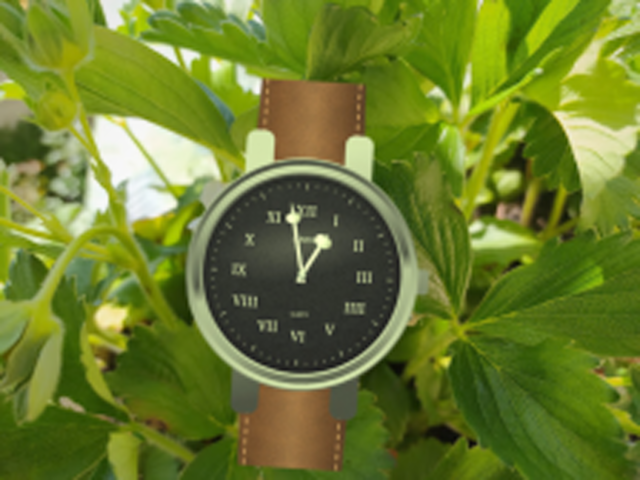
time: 12:58
